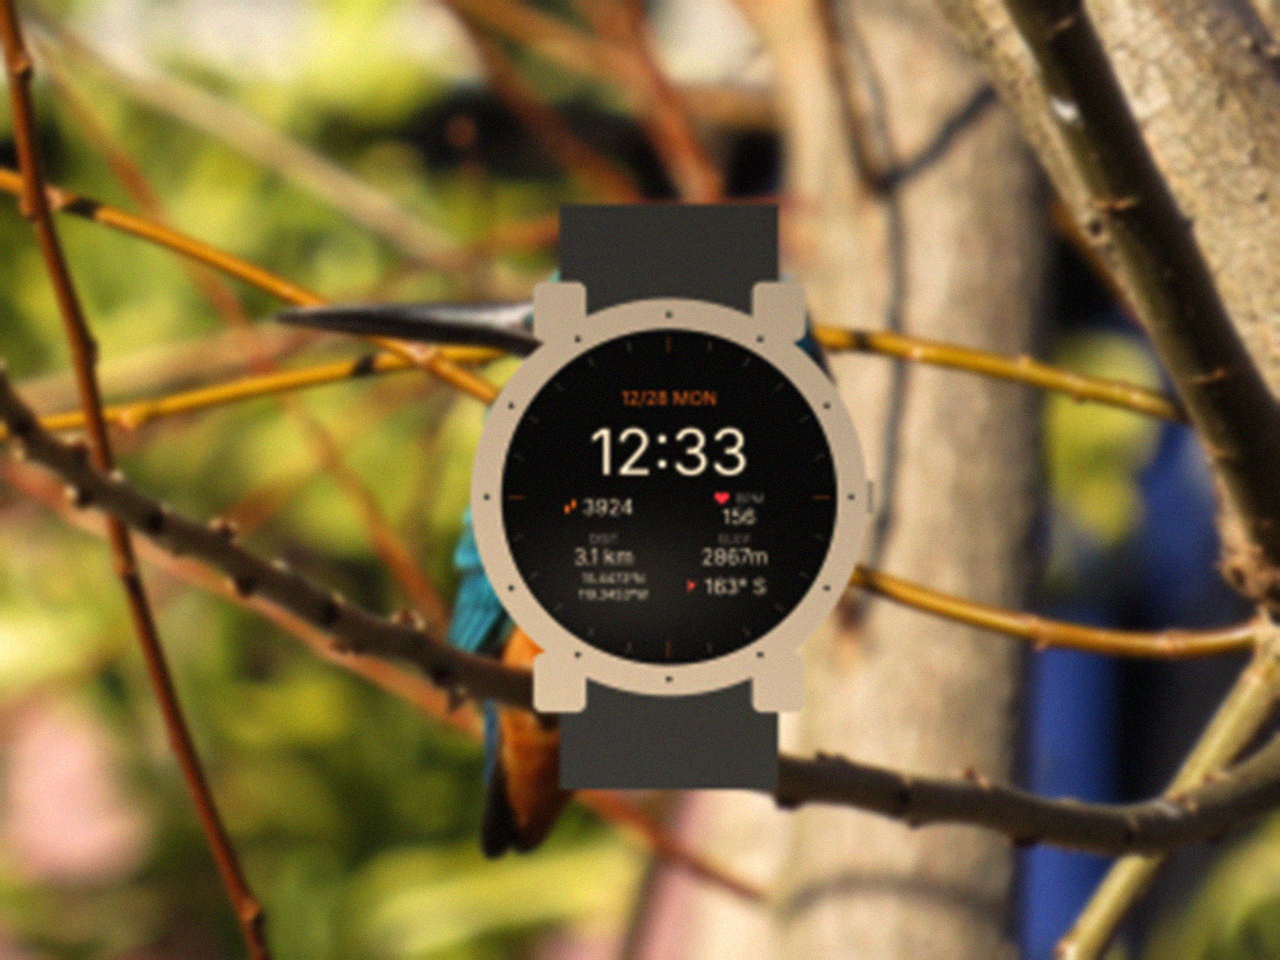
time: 12:33
